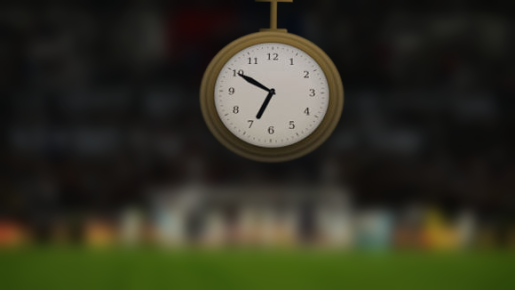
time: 6:50
